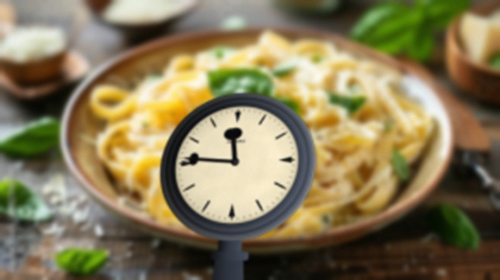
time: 11:46
